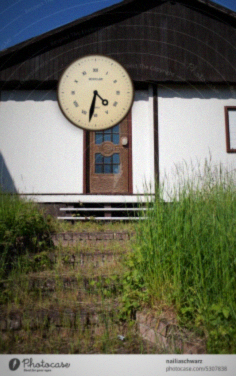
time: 4:32
